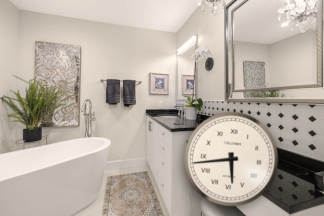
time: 5:43
